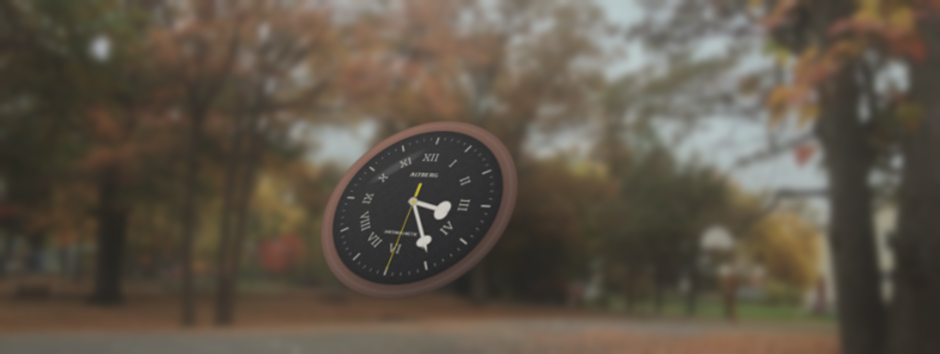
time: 3:24:30
